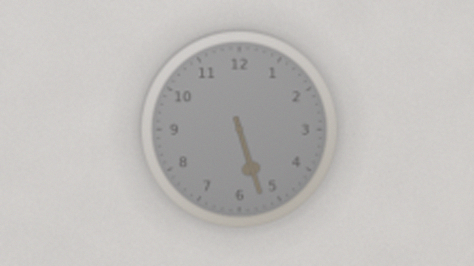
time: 5:27
